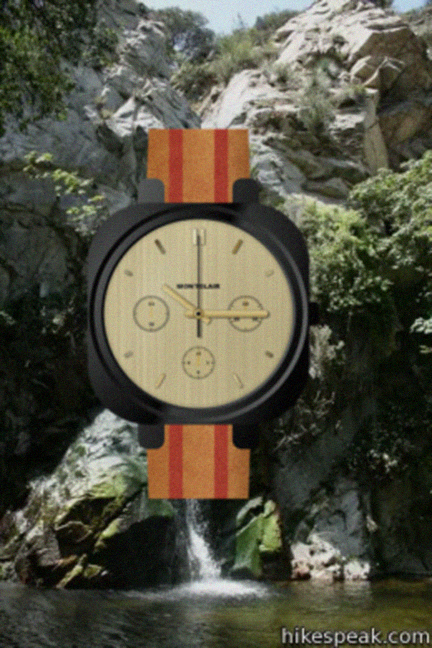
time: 10:15
